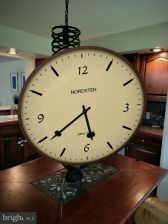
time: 5:39
